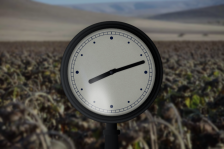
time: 8:12
